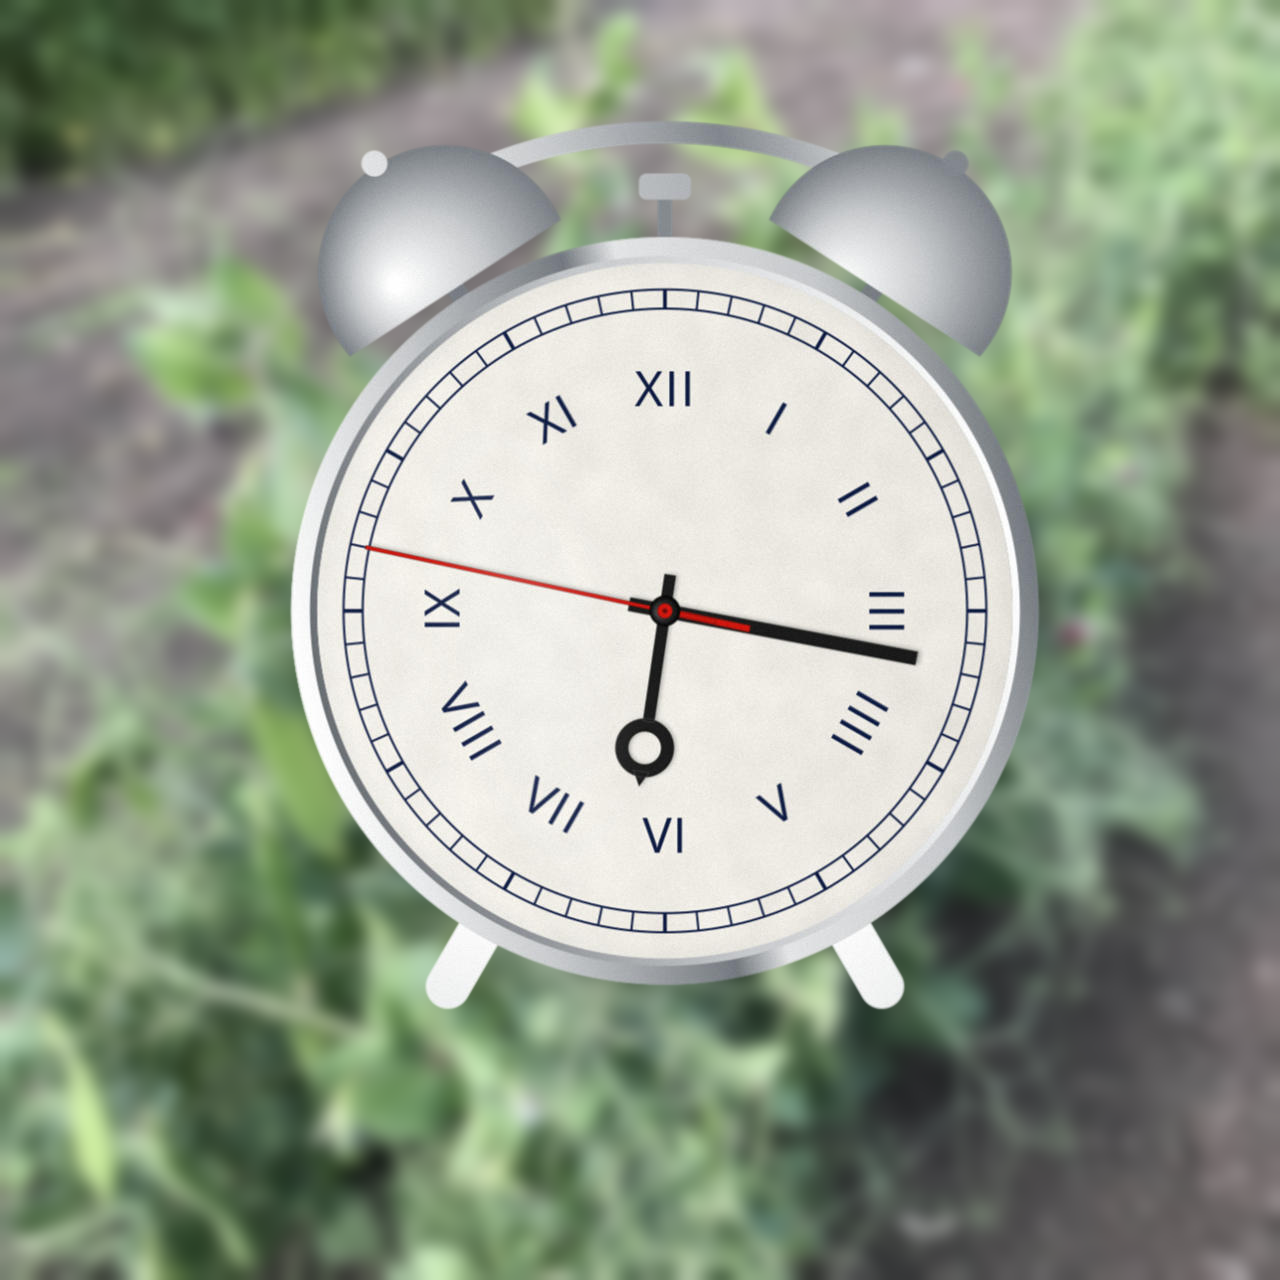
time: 6:16:47
